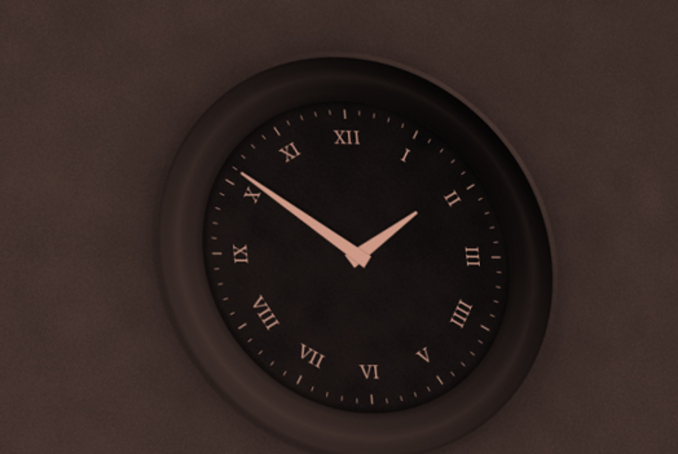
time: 1:51
